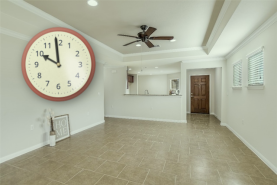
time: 9:59
